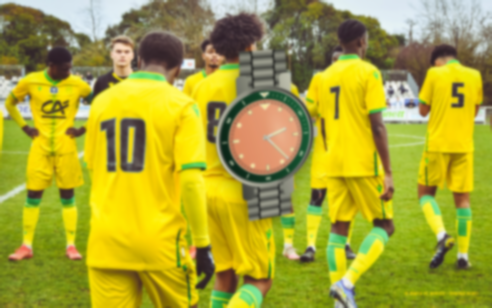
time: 2:23
